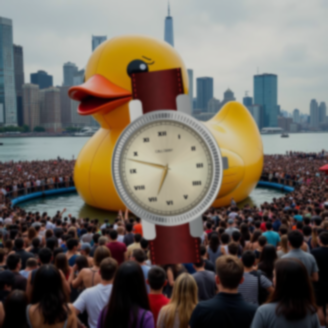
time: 6:48
